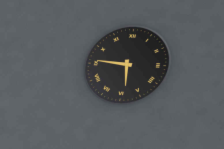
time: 5:46
